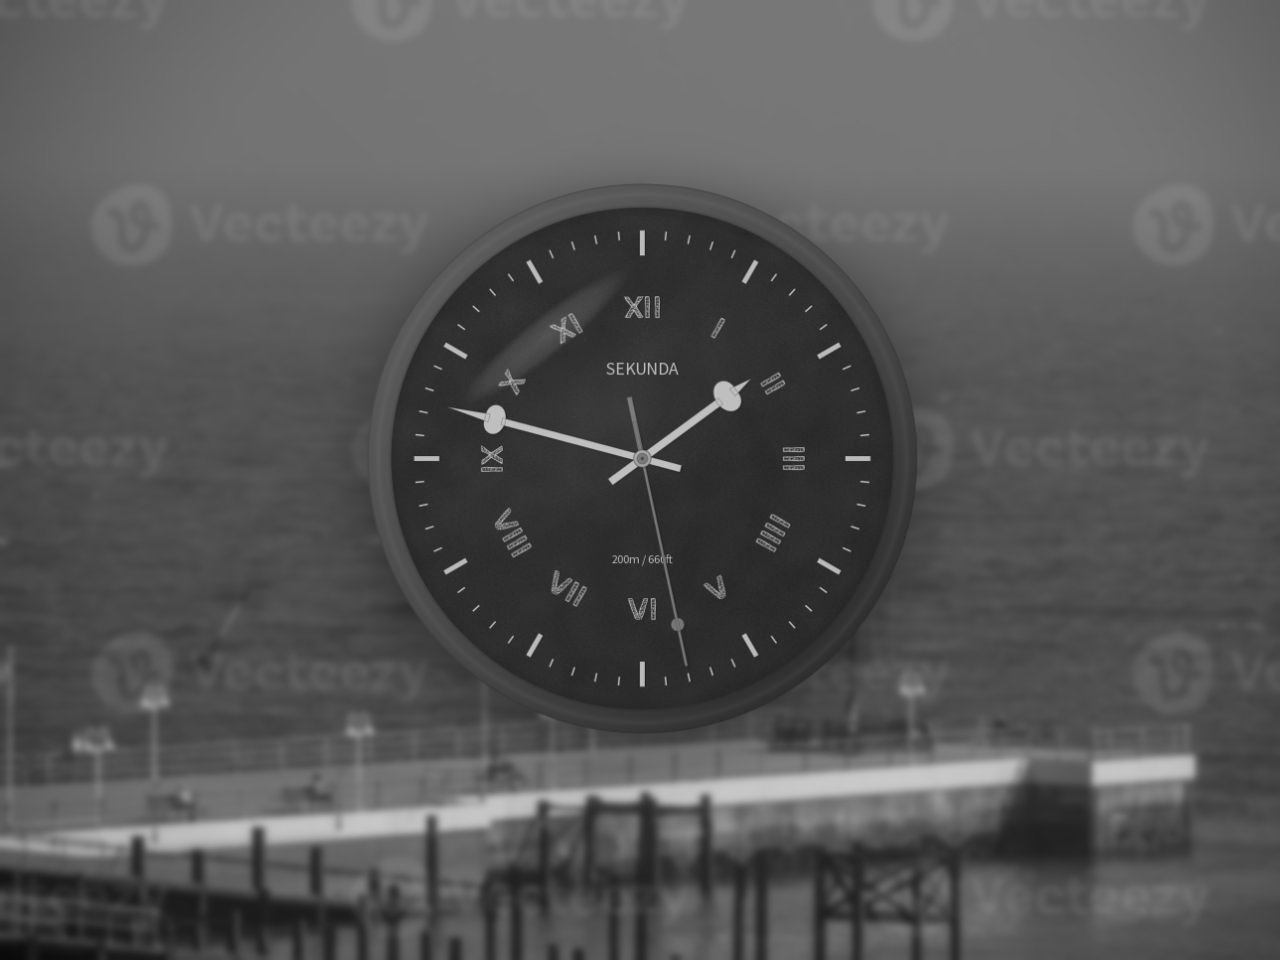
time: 1:47:28
